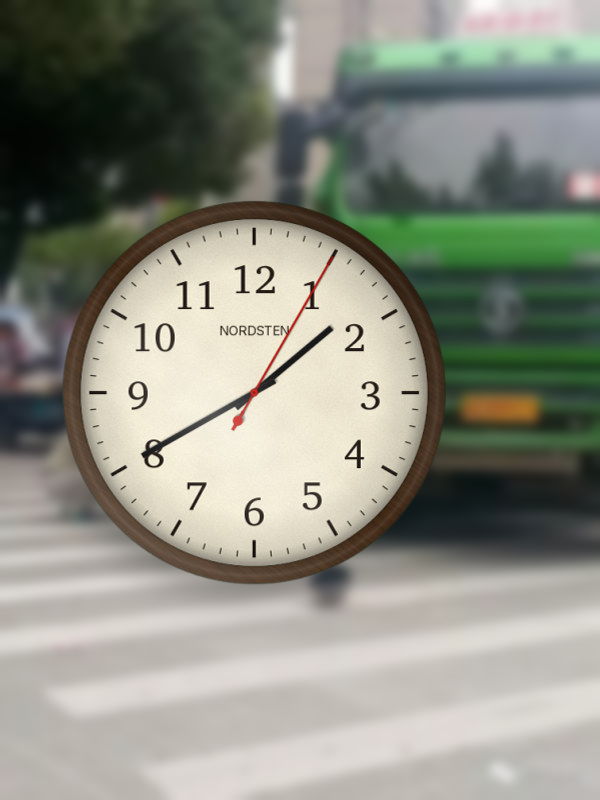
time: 1:40:05
